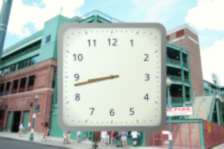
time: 8:43
